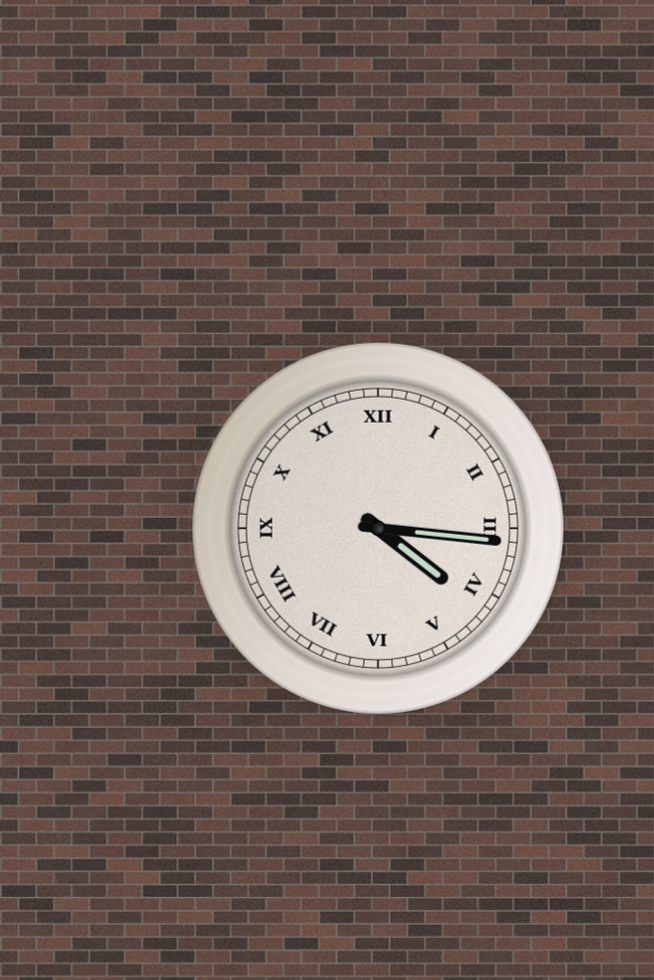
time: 4:16
